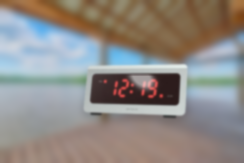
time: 12:19
